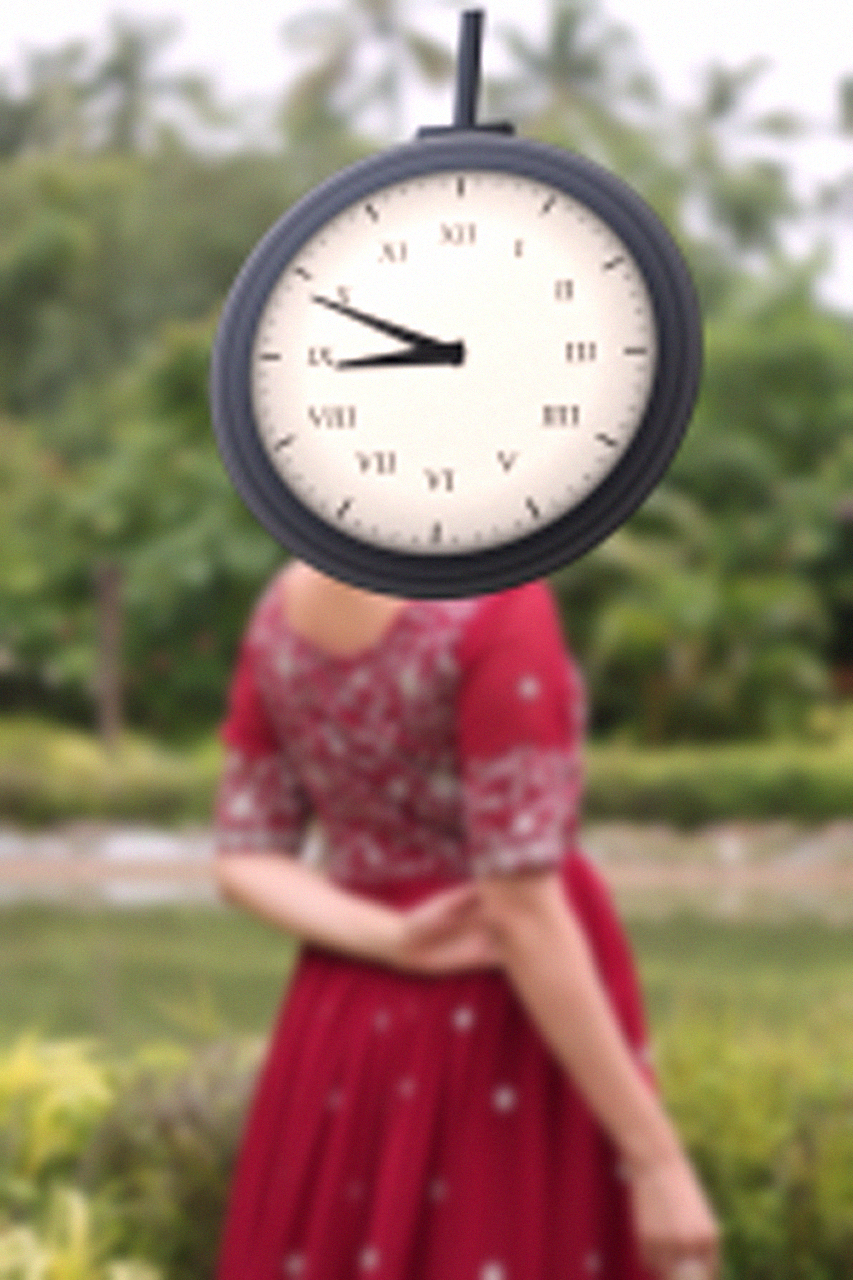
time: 8:49
